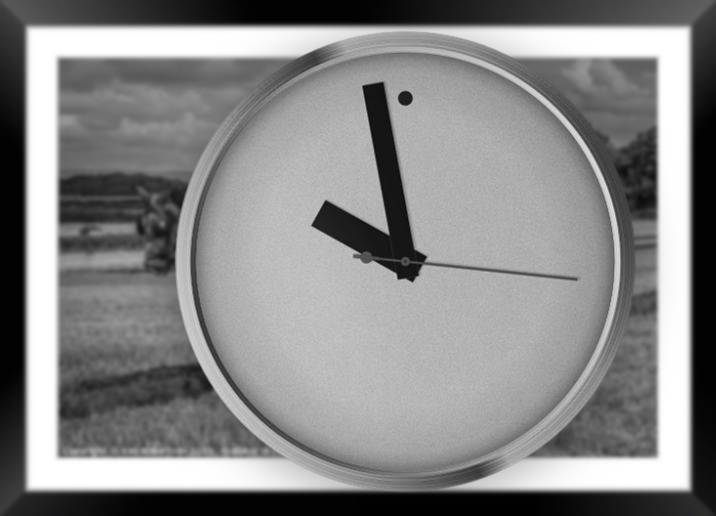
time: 9:58:16
